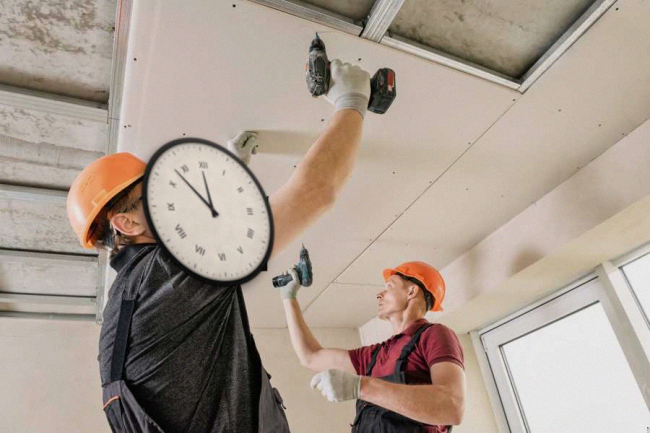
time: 11:53
